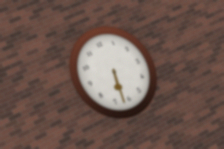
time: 6:32
